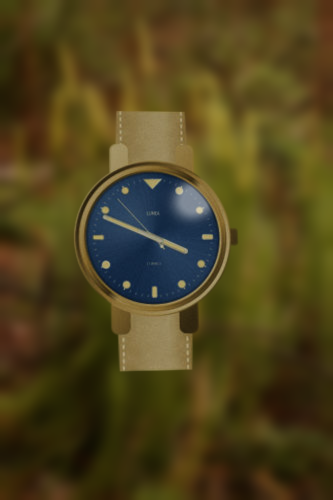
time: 3:48:53
